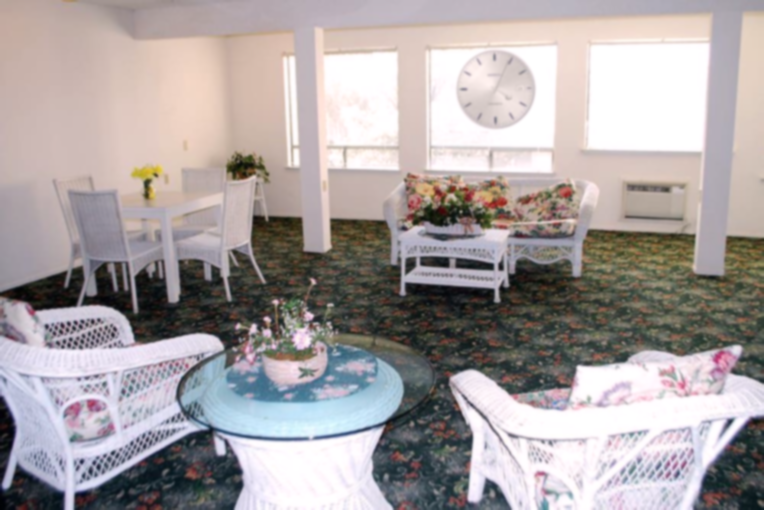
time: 4:04
